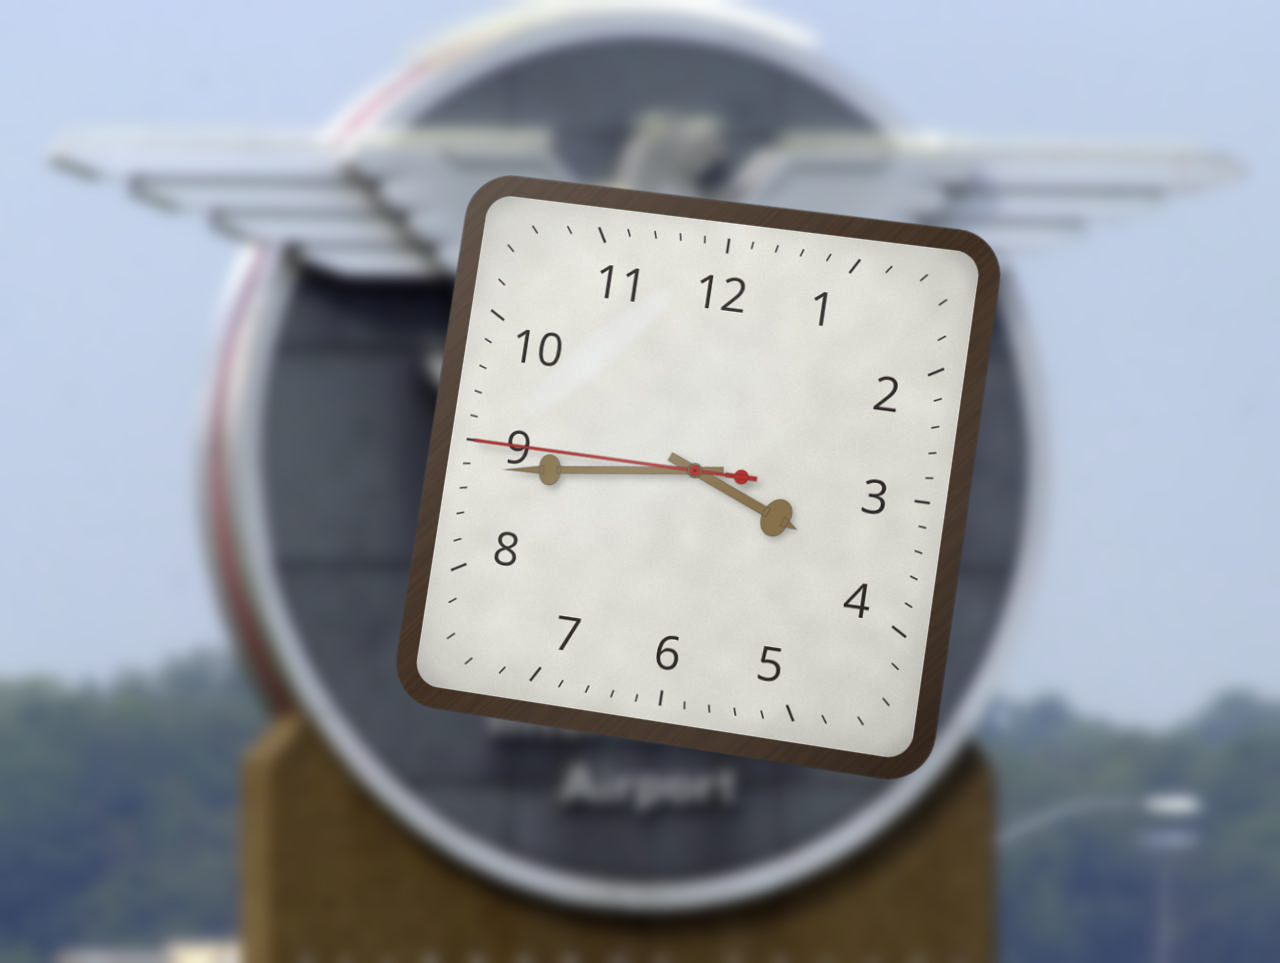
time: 3:43:45
